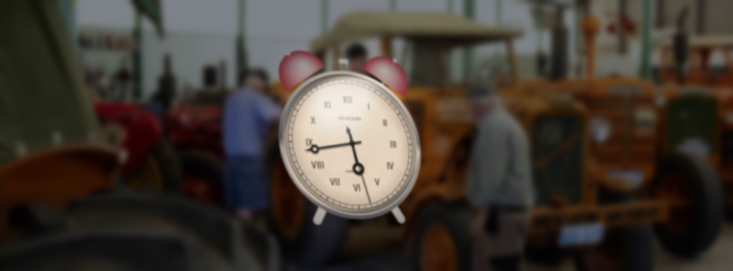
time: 5:43:28
